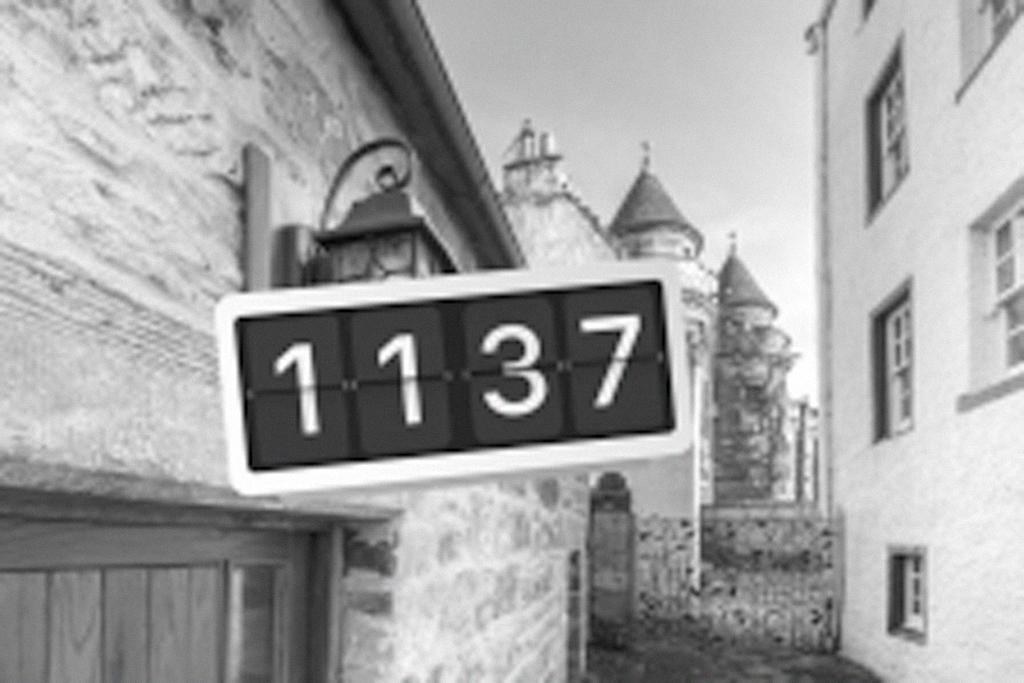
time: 11:37
